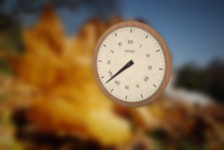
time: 7:38
